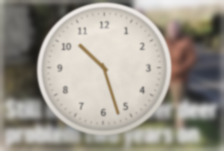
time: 10:27
